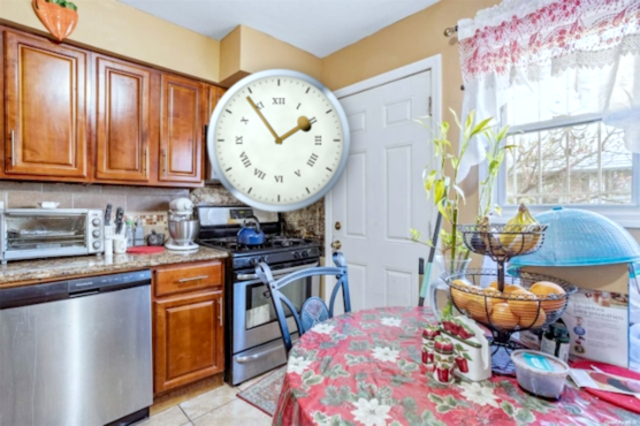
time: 1:54
